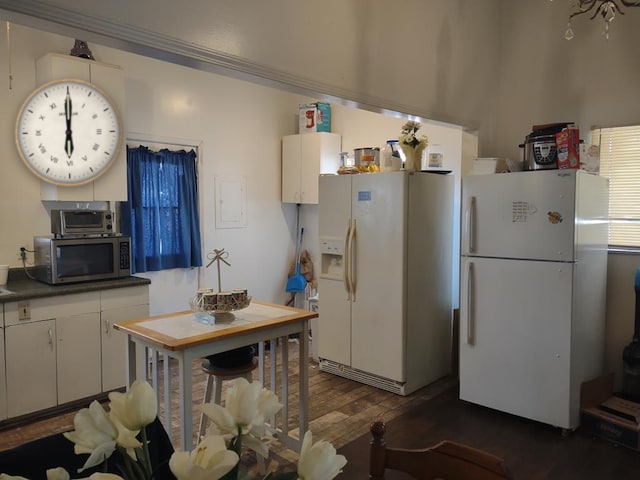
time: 6:00
